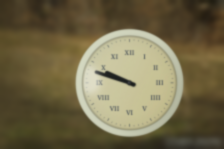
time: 9:48
